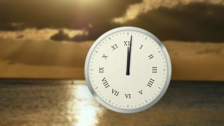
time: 12:01
